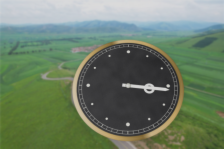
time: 3:16
